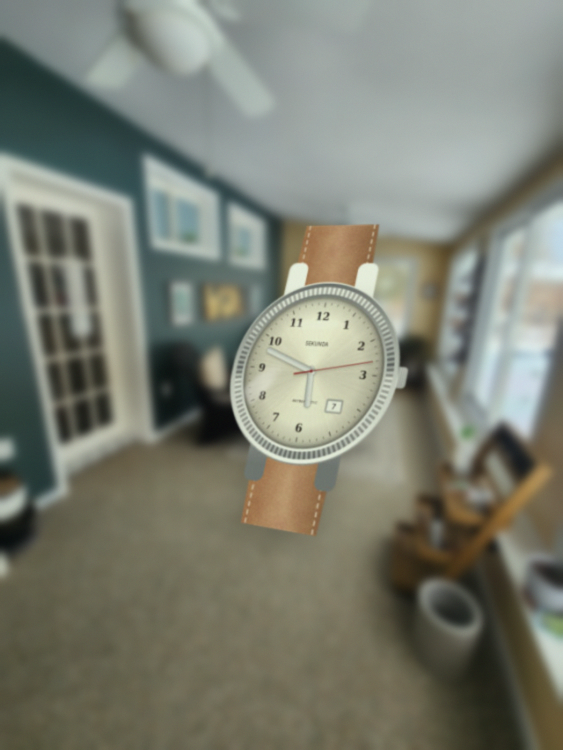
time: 5:48:13
